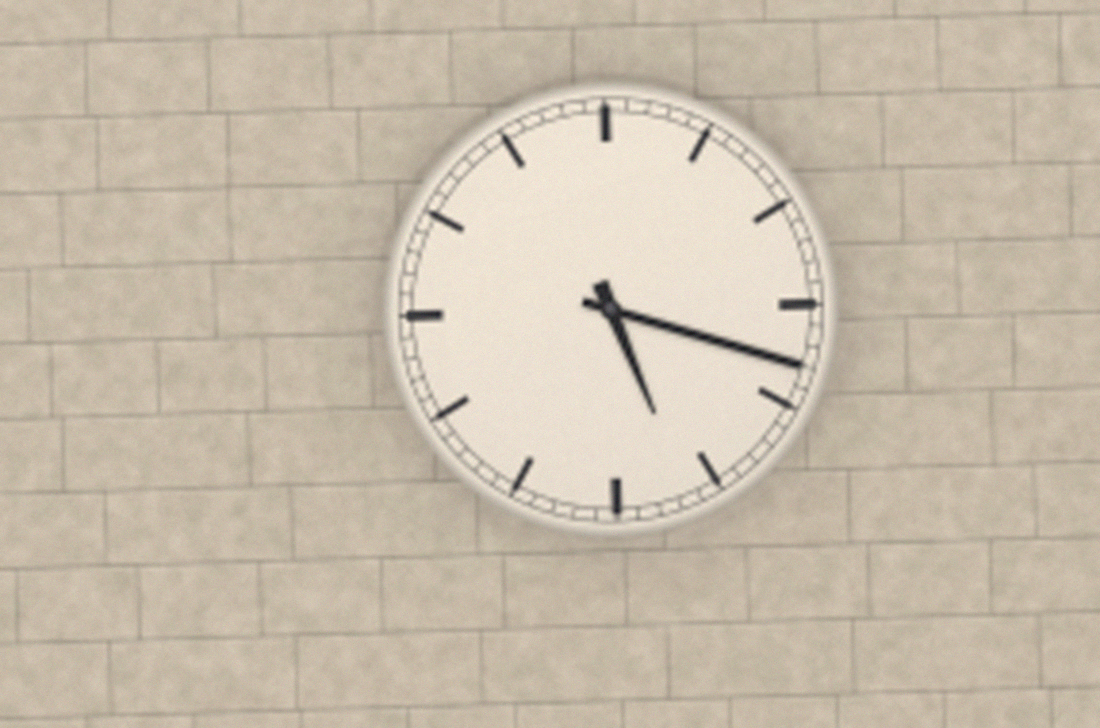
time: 5:18
